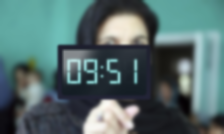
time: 9:51
